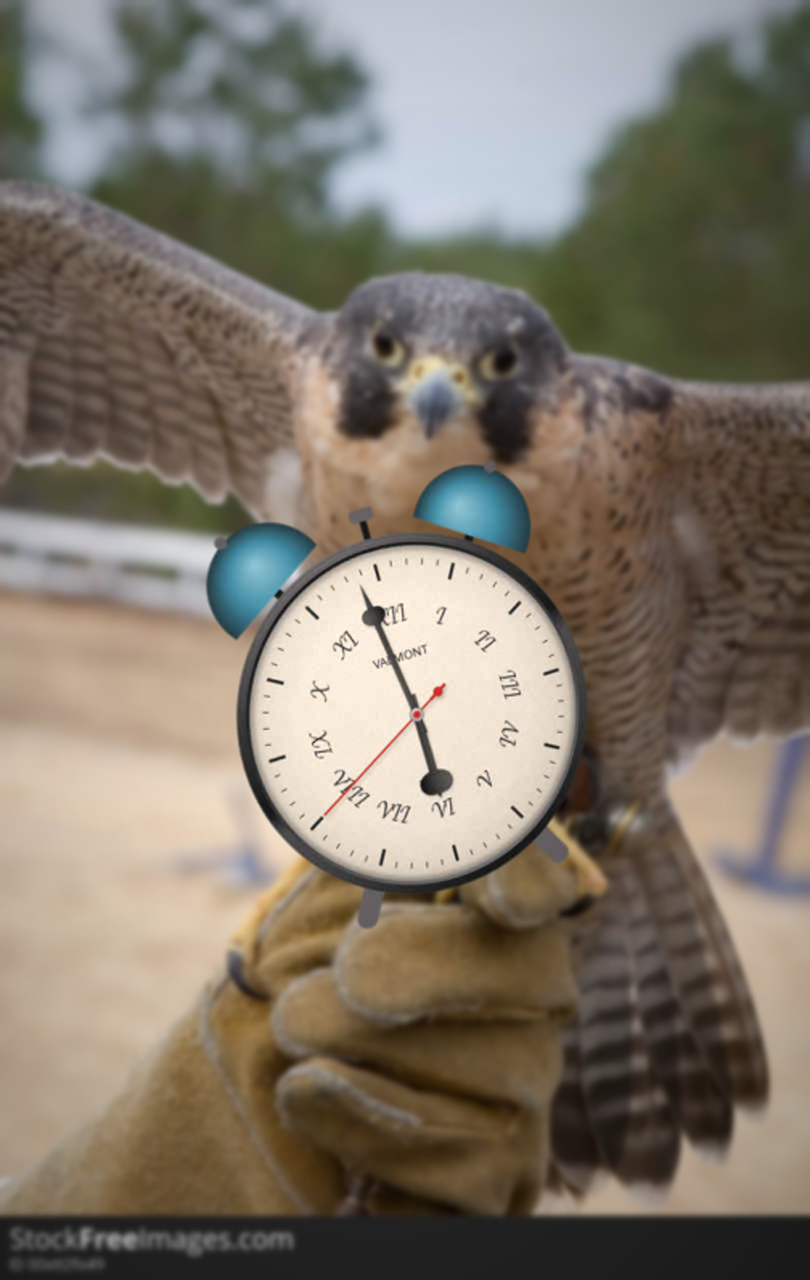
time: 5:58:40
